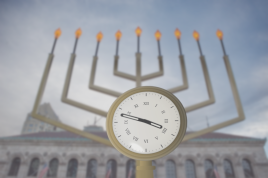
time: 3:48
